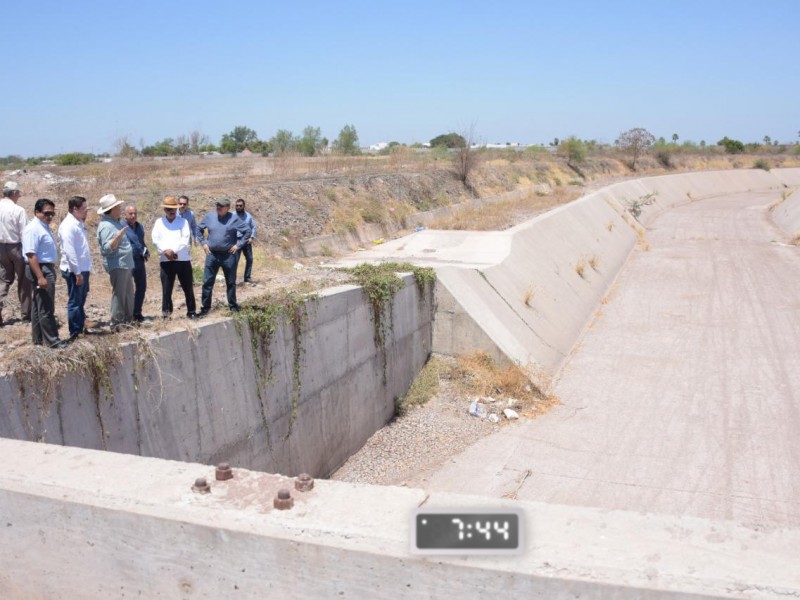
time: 7:44
